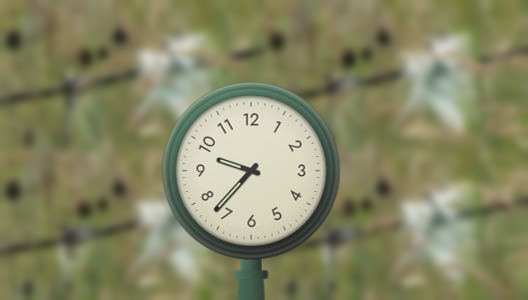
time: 9:37
